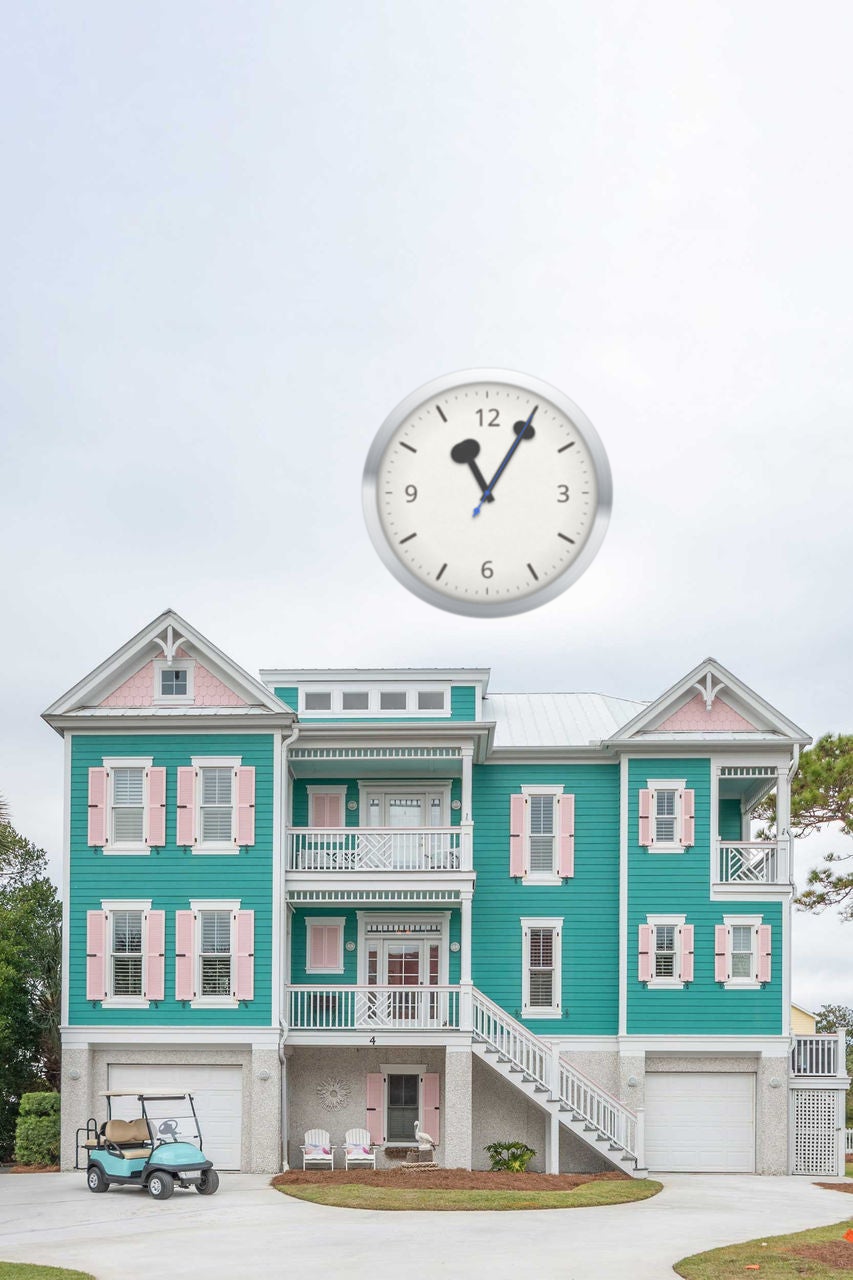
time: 11:05:05
